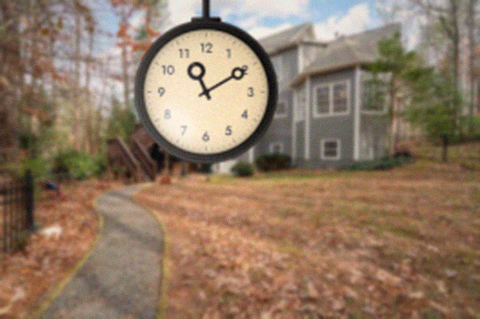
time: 11:10
